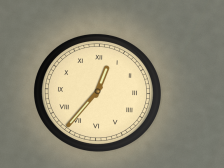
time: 12:36
